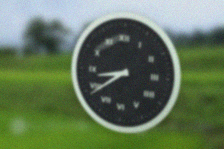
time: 8:39
